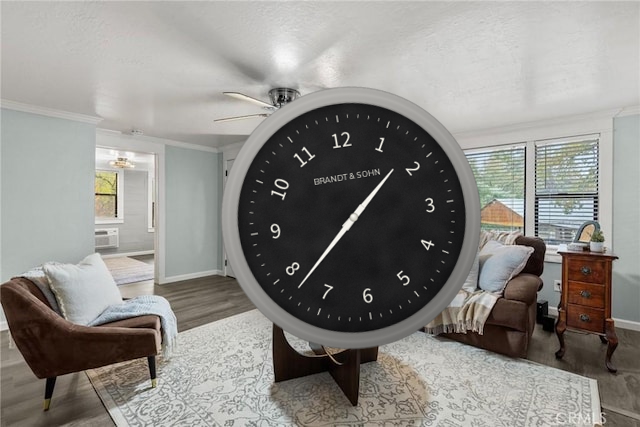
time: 1:38
